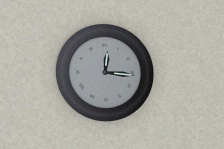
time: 12:16
